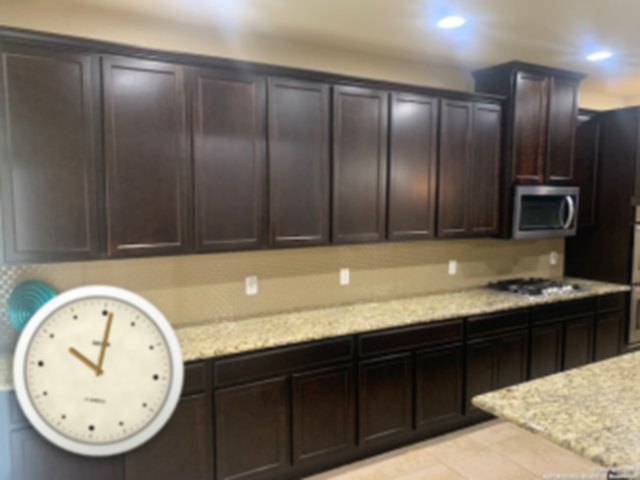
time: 10:01
